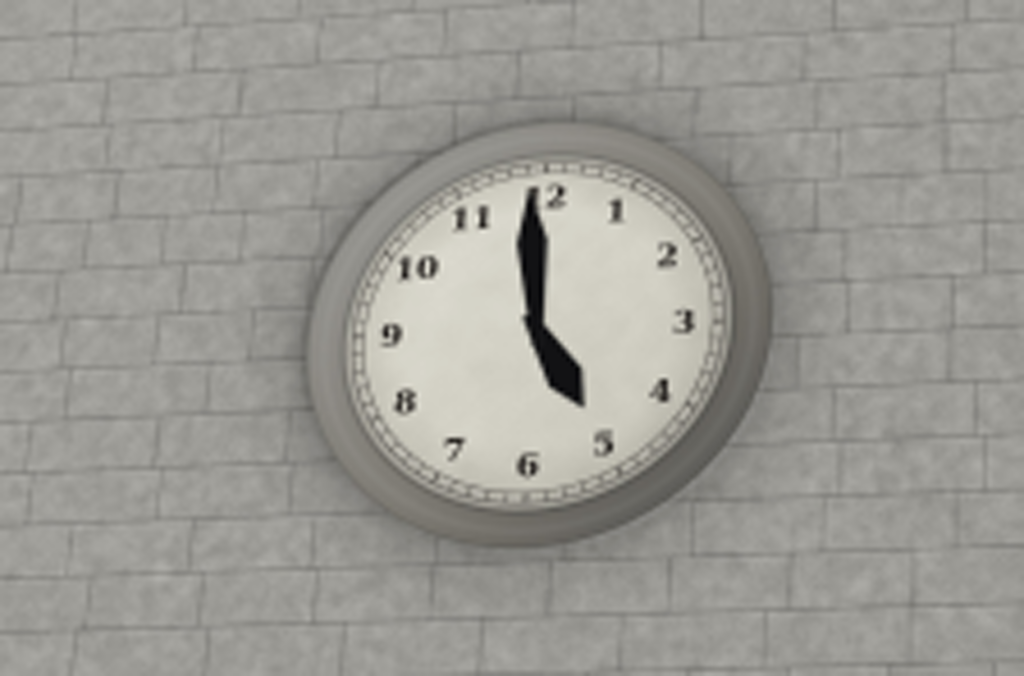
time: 4:59
